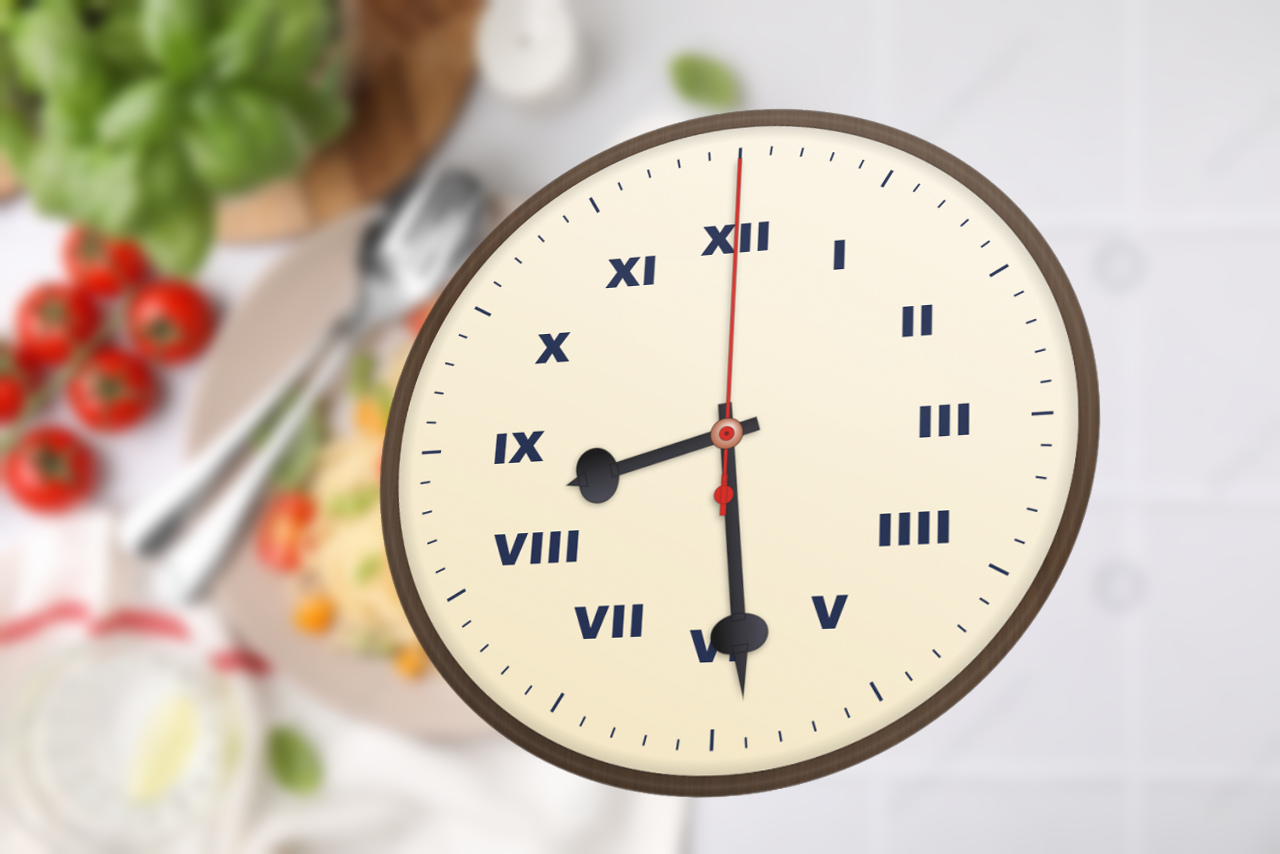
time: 8:29:00
